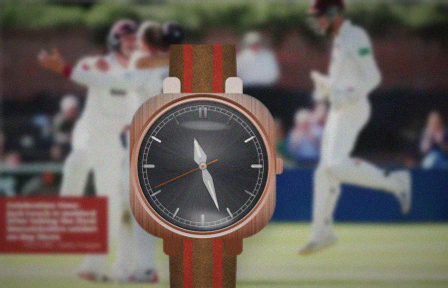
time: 11:26:41
